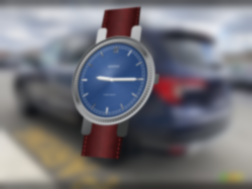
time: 9:15
